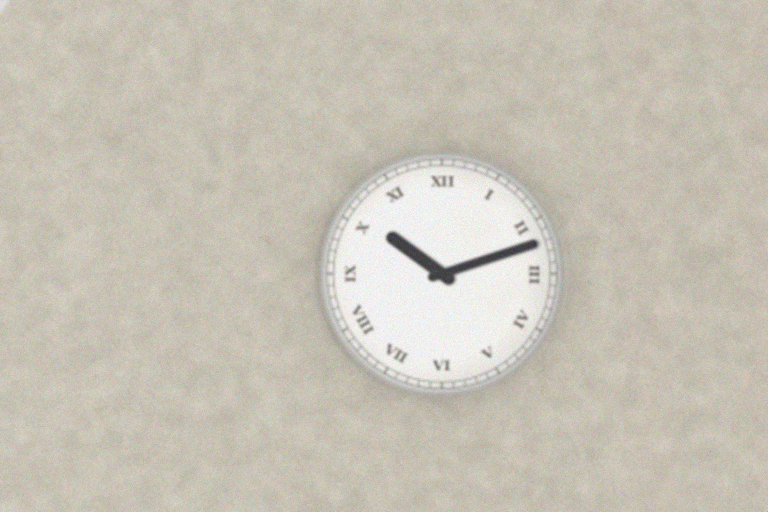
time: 10:12
